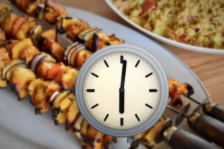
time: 6:01
